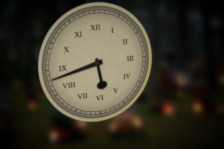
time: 5:43
